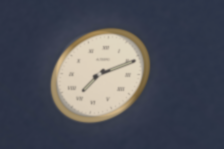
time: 7:11
